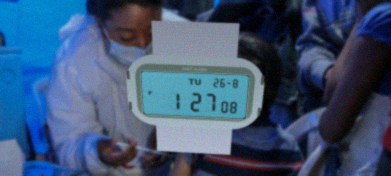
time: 1:27:08
